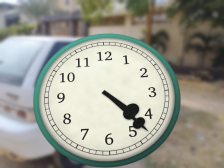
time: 4:23
